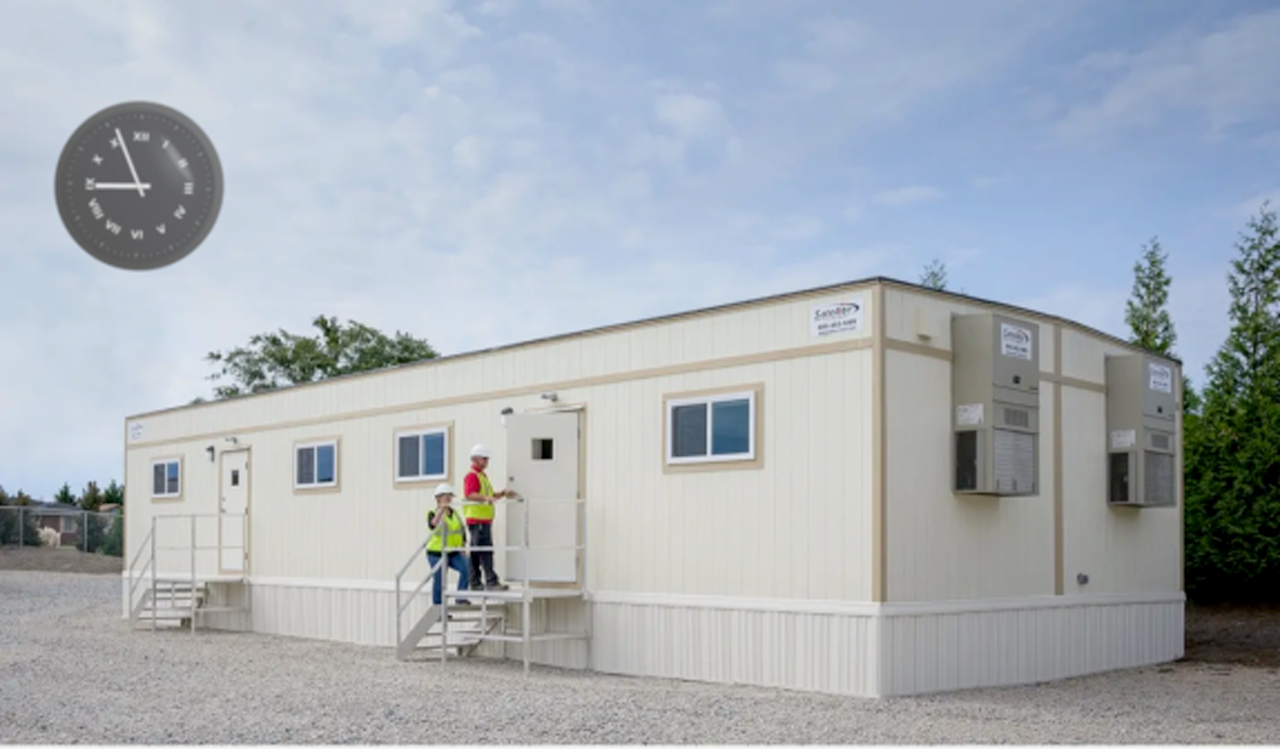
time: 8:56
